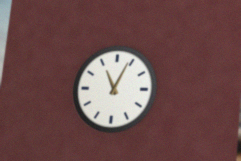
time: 11:04
